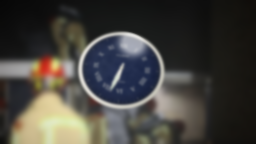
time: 6:33
